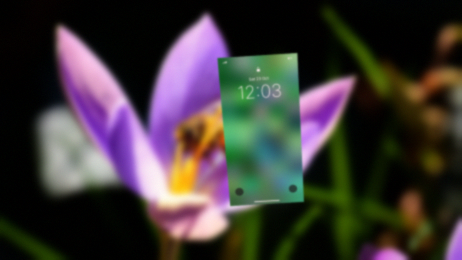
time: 12:03
